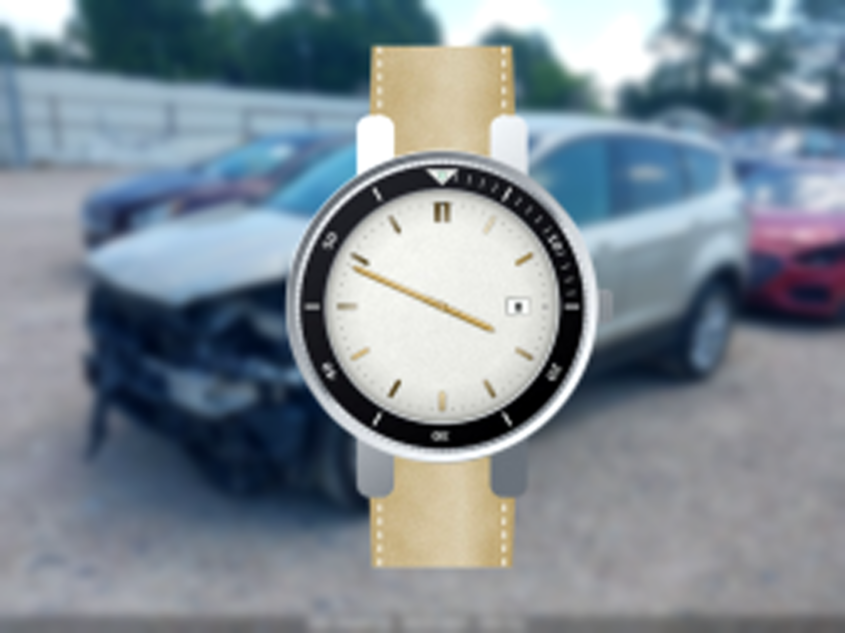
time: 3:49
